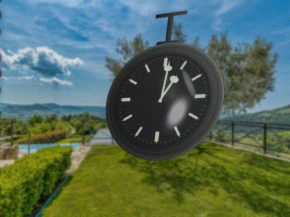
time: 1:01
